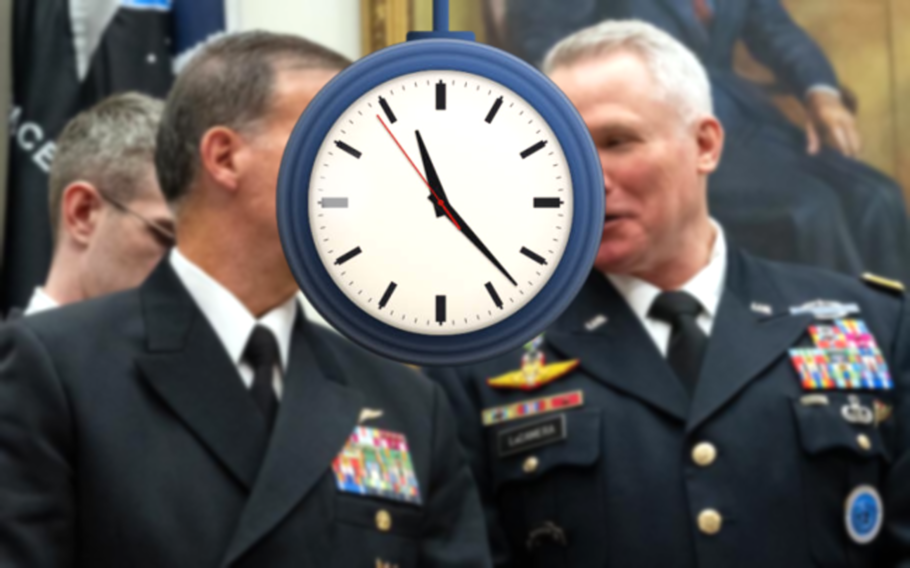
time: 11:22:54
